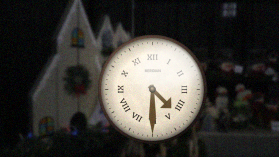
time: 4:30
